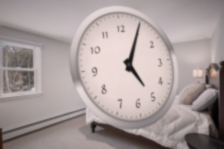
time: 5:05
